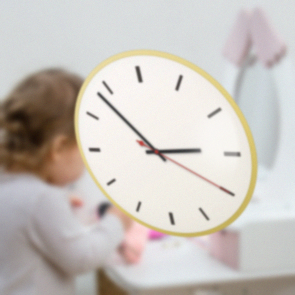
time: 2:53:20
